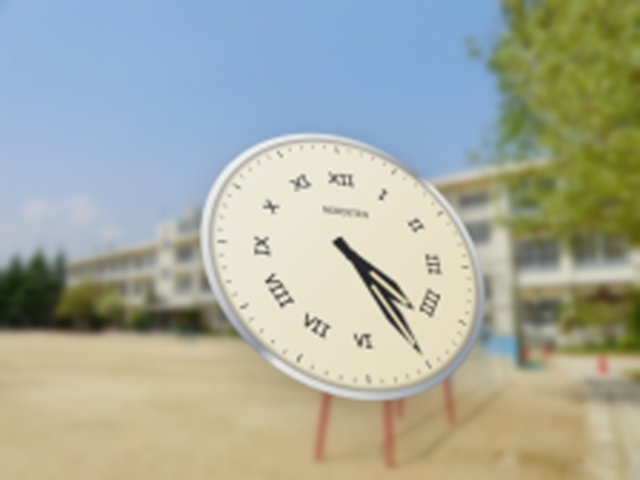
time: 4:25
